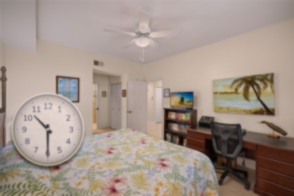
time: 10:30
